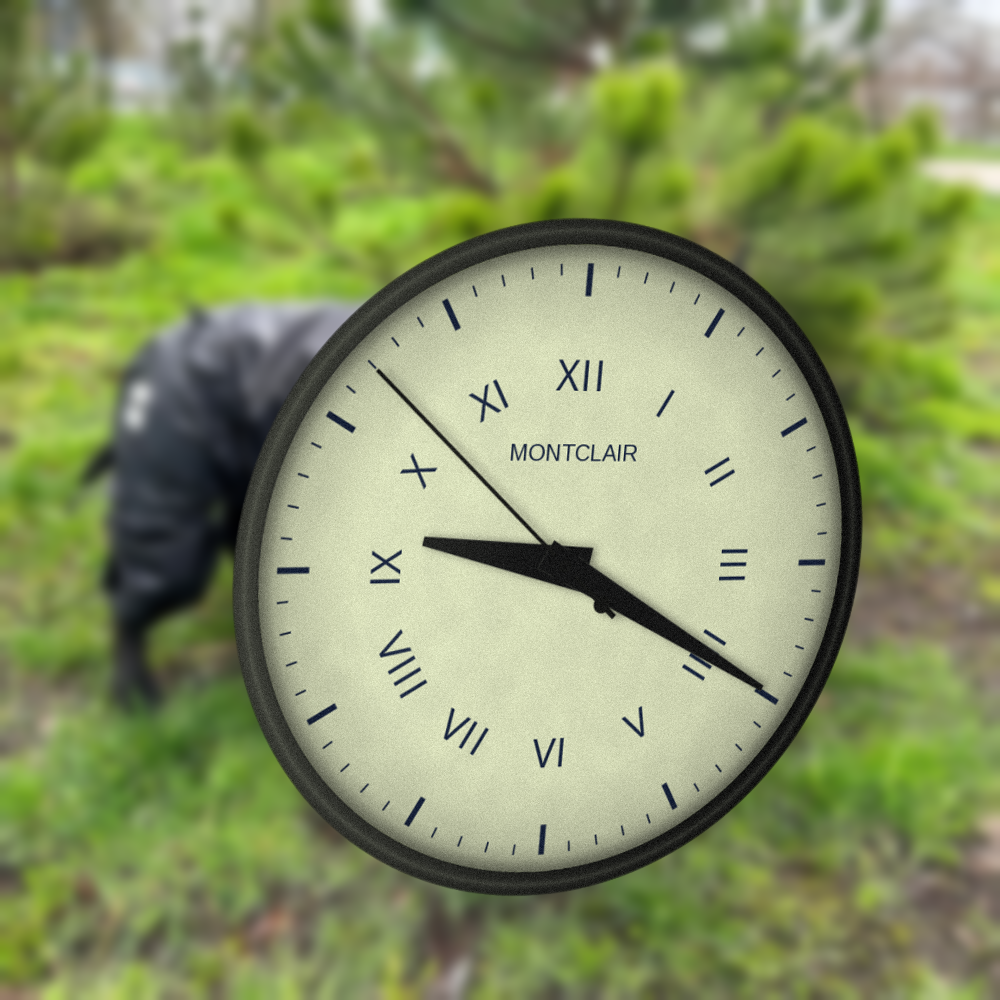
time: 9:19:52
